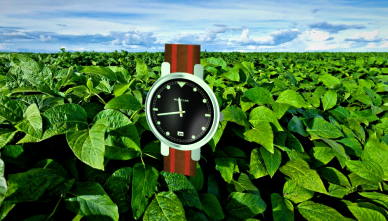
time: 11:43
